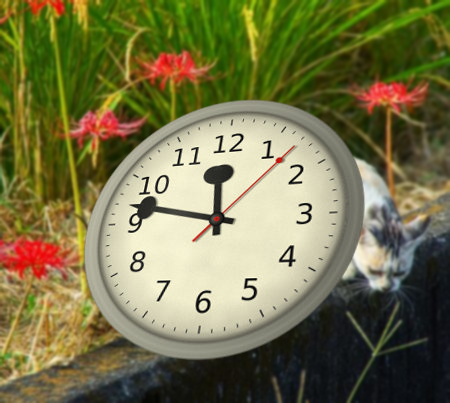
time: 11:47:07
